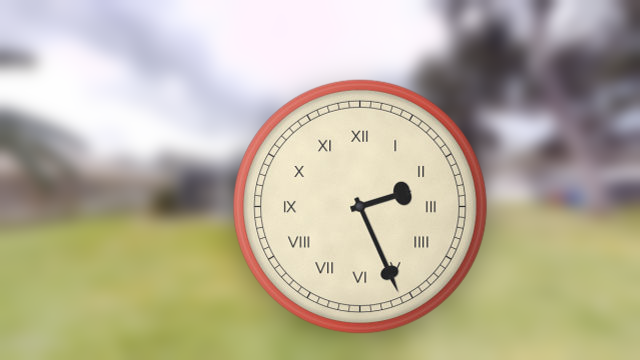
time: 2:26
